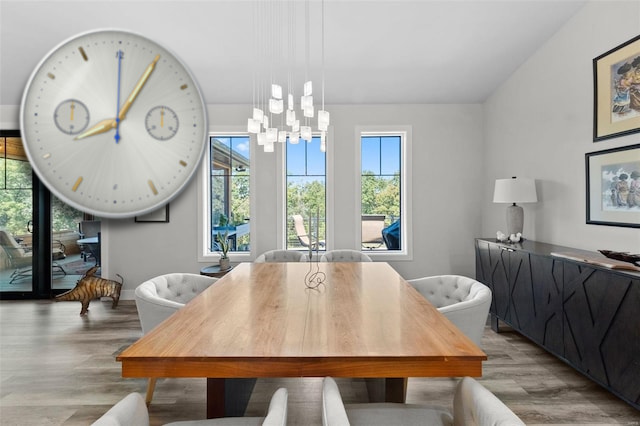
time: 8:05
